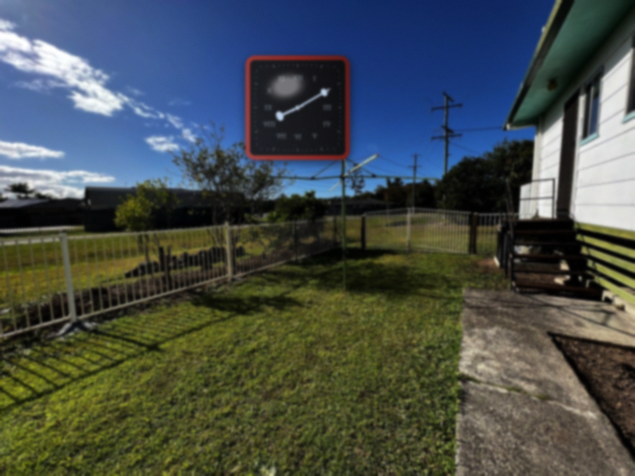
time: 8:10
